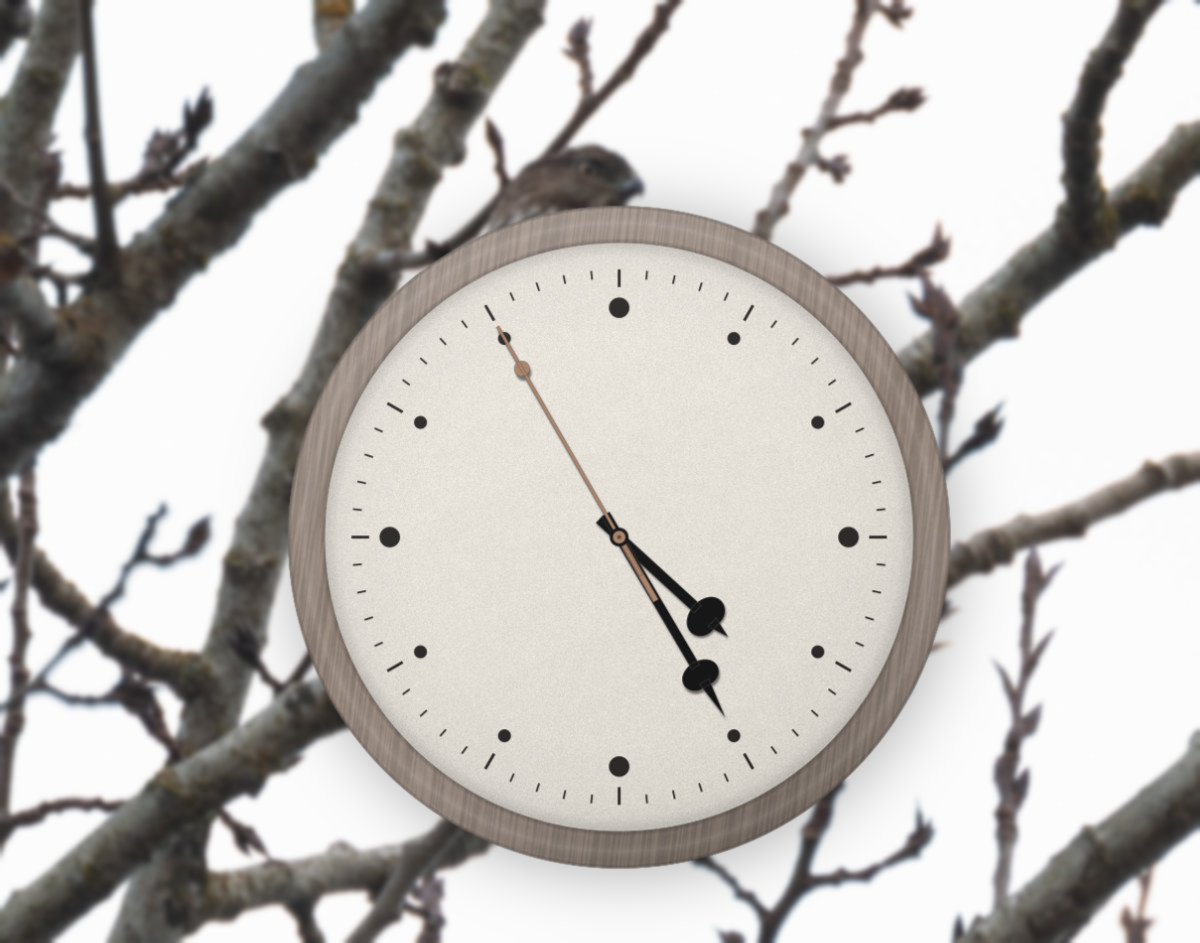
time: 4:24:55
